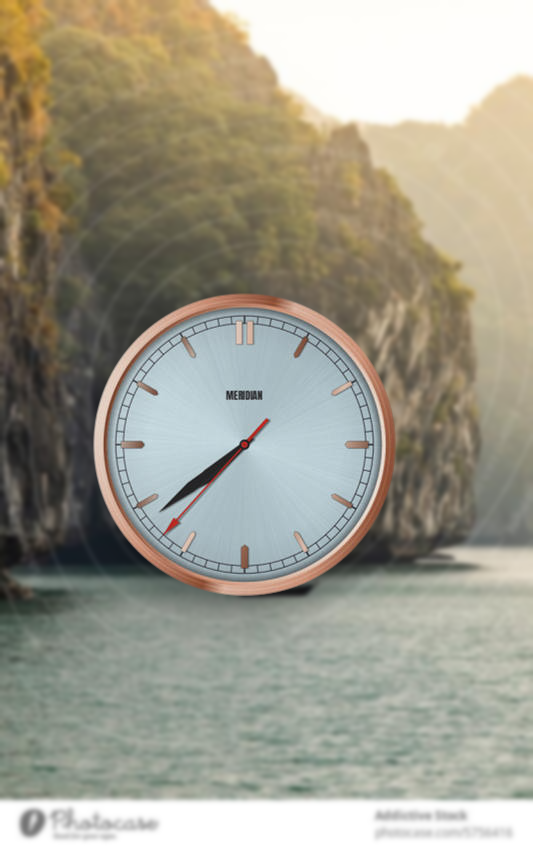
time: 7:38:37
